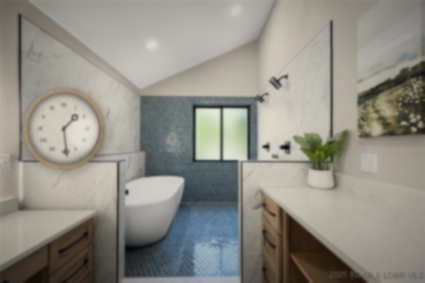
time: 1:29
